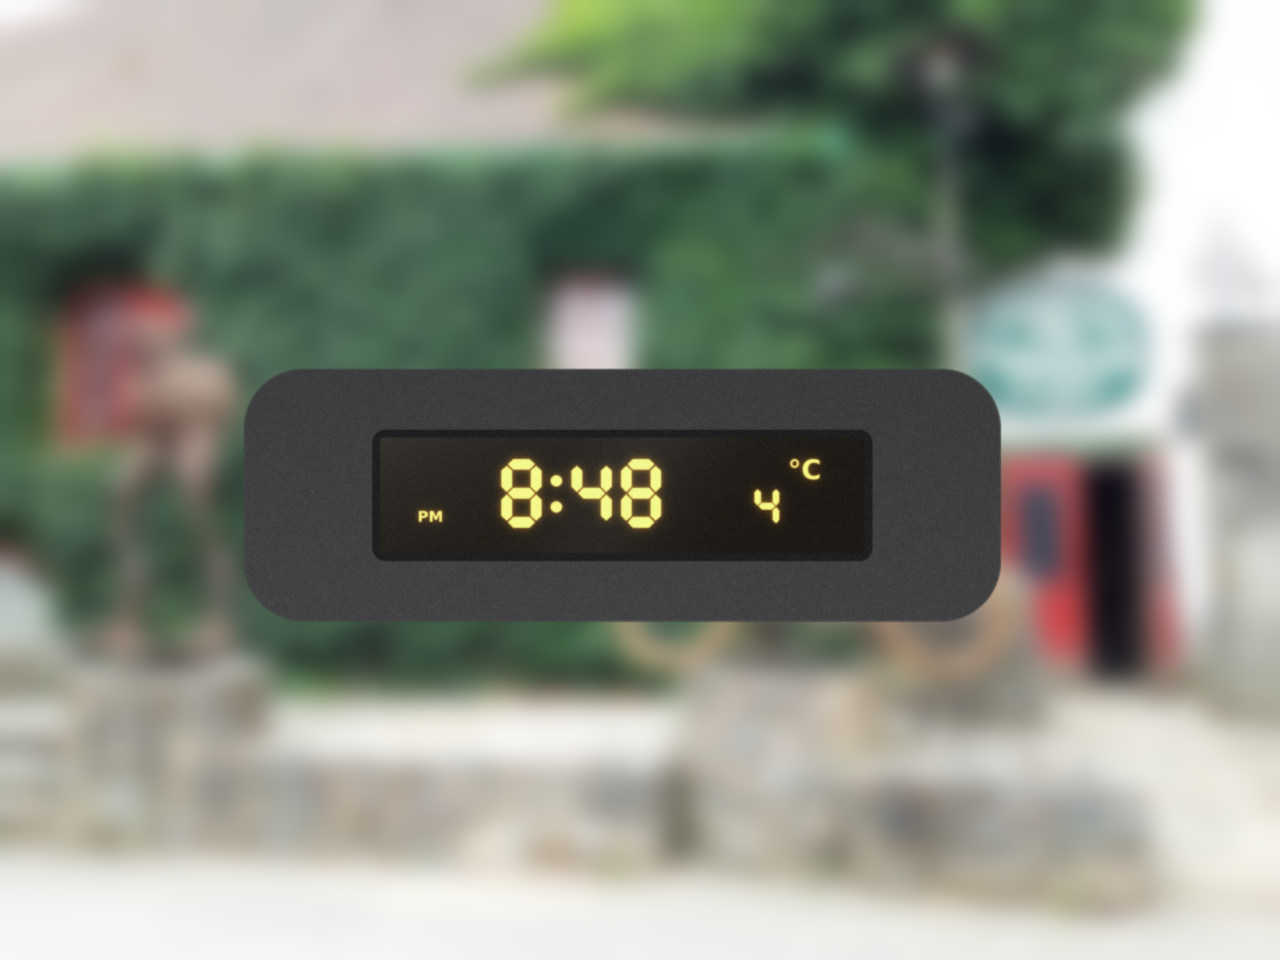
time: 8:48
